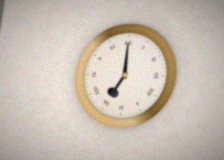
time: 7:00
